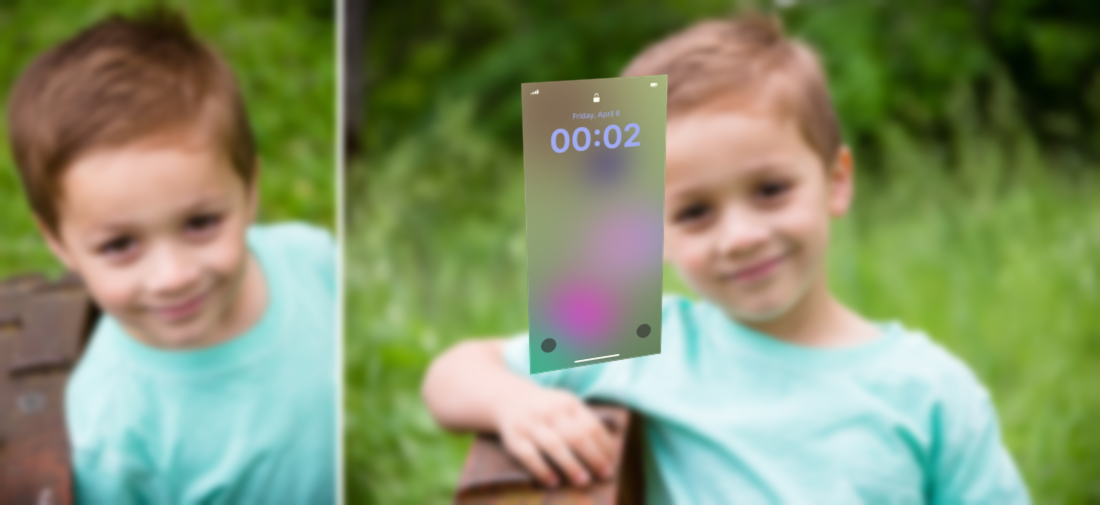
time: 0:02
